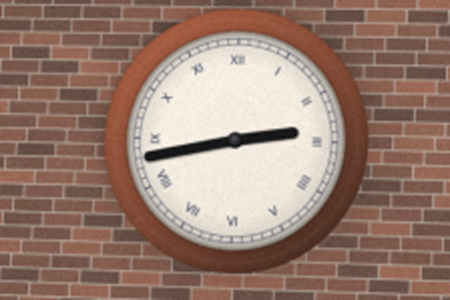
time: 2:43
